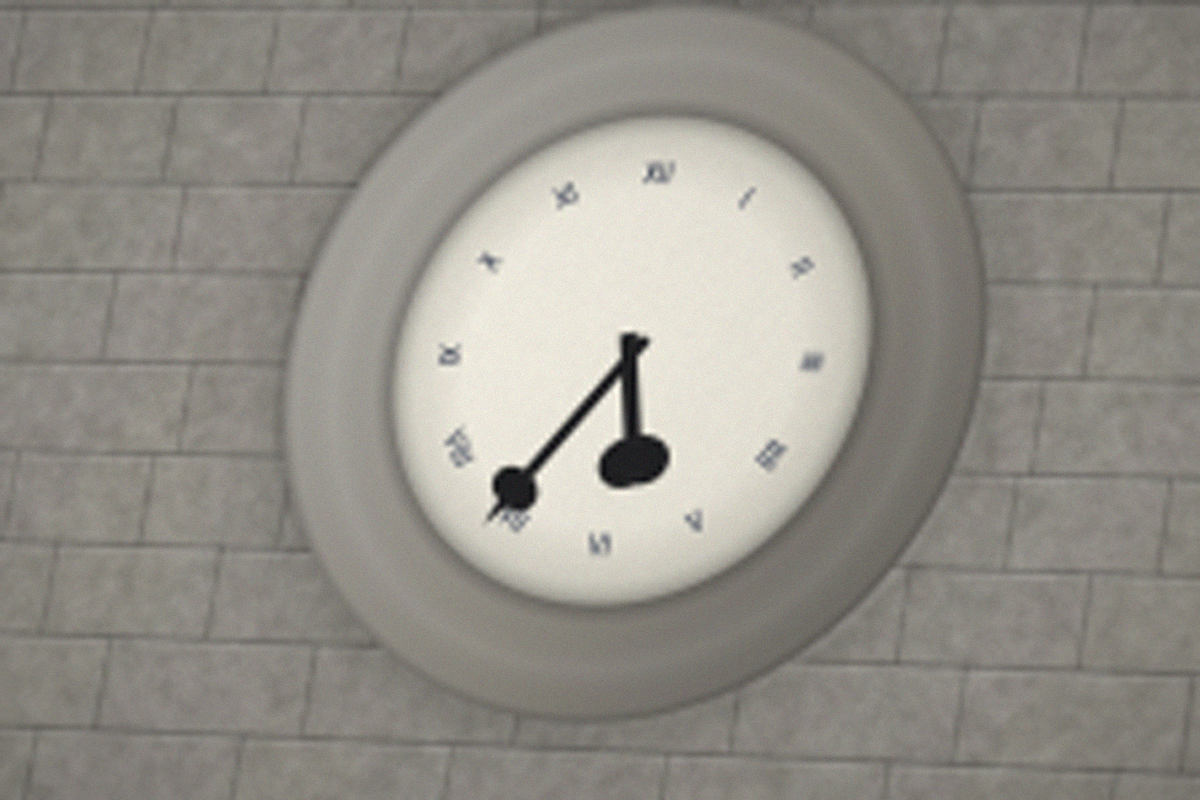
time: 5:36
